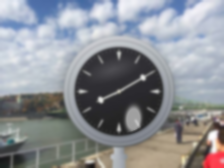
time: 8:10
